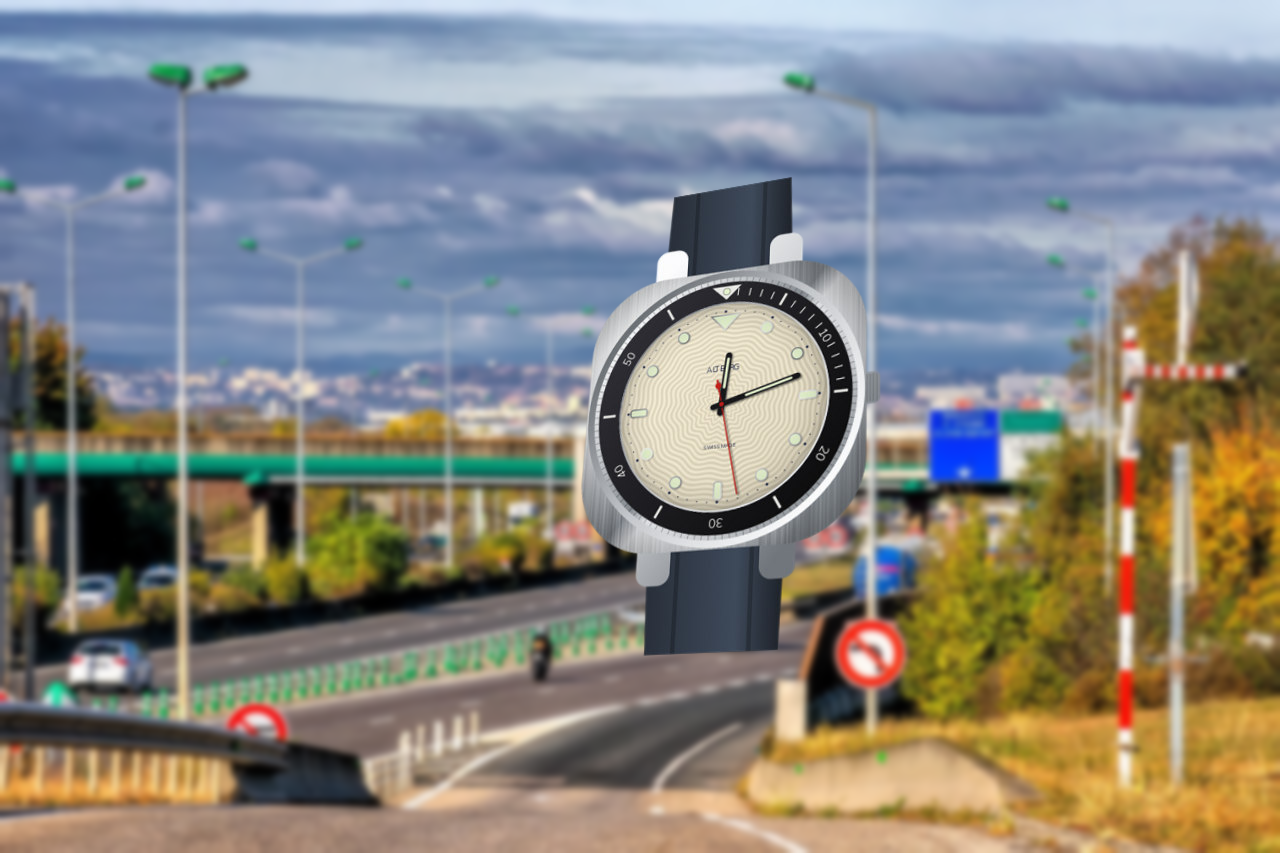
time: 12:12:28
